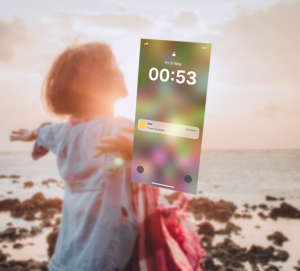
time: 0:53
